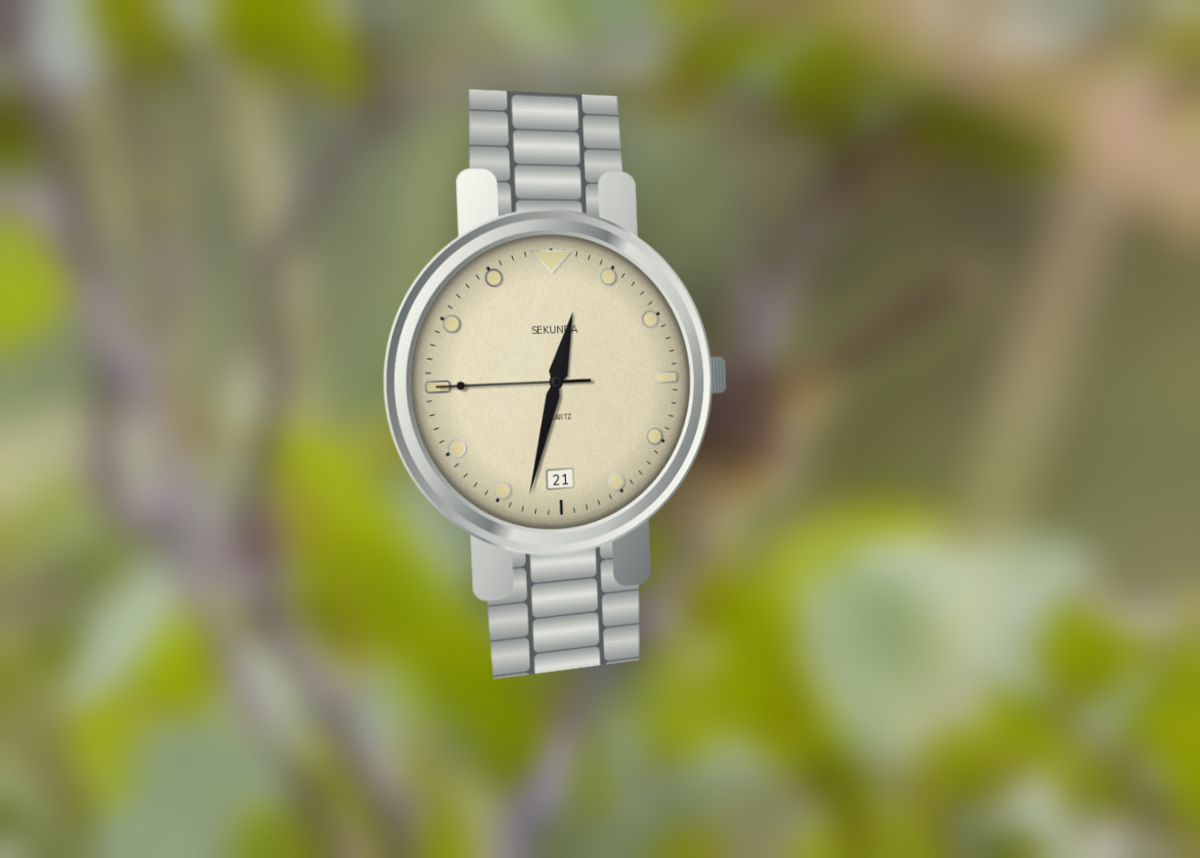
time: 12:32:45
